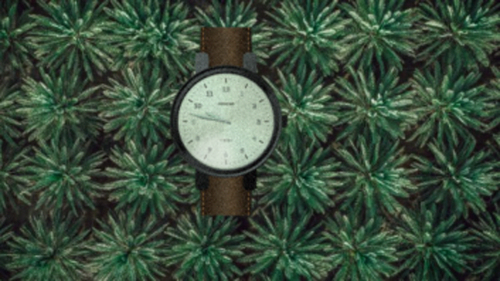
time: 9:47
